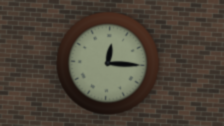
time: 12:15
